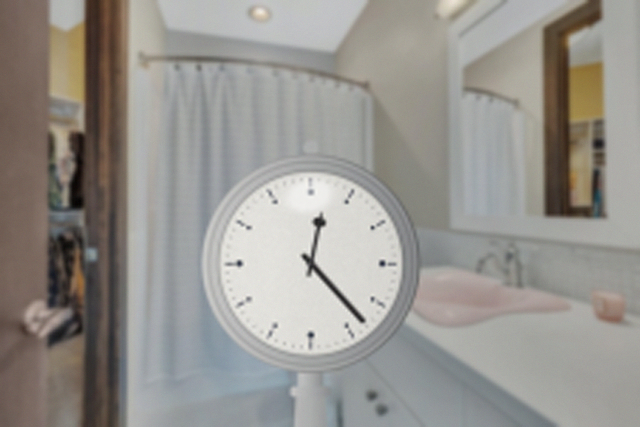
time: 12:23
